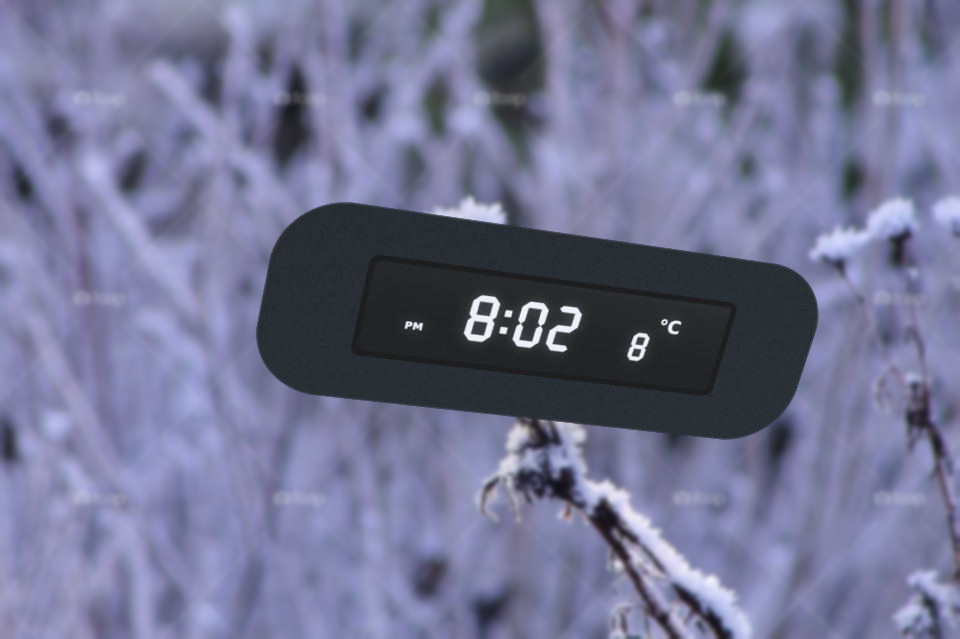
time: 8:02
